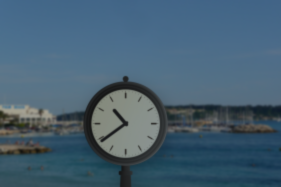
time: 10:39
